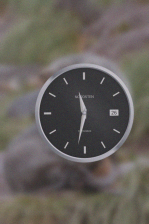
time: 11:32
